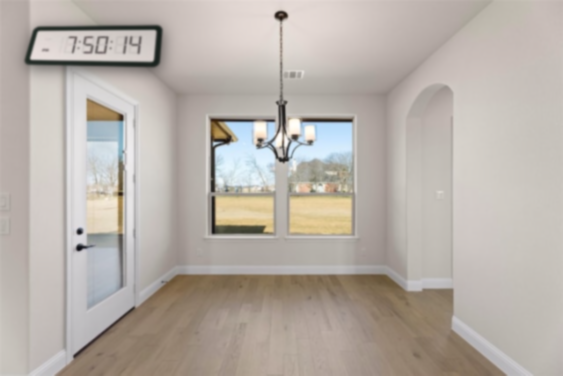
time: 7:50:14
